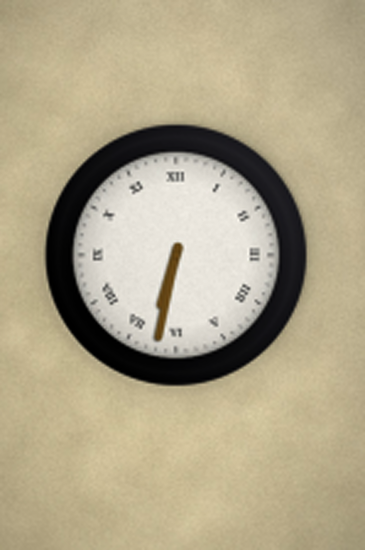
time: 6:32
